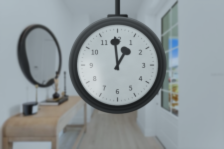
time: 12:59
